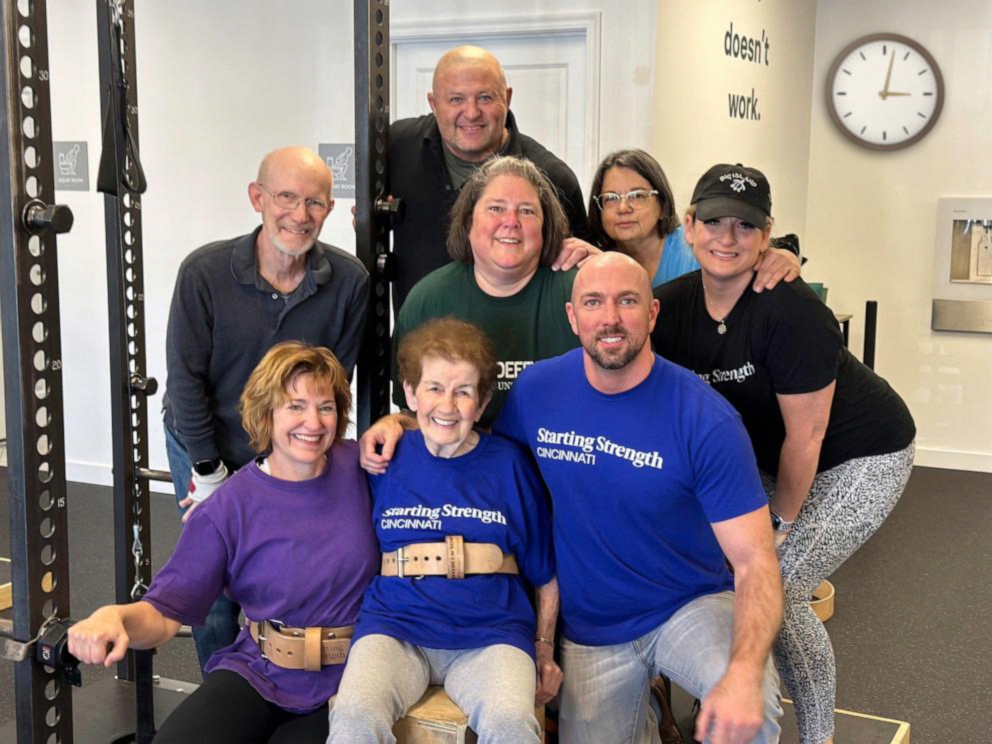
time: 3:02
